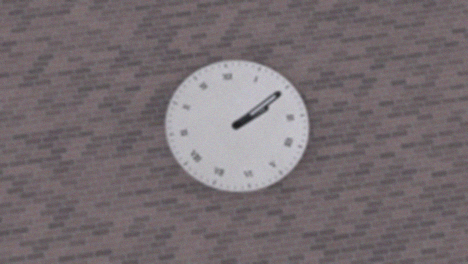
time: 2:10
